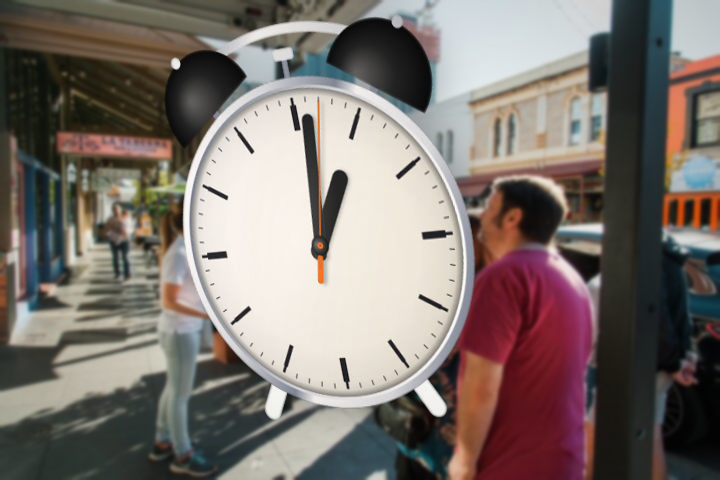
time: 1:01:02
